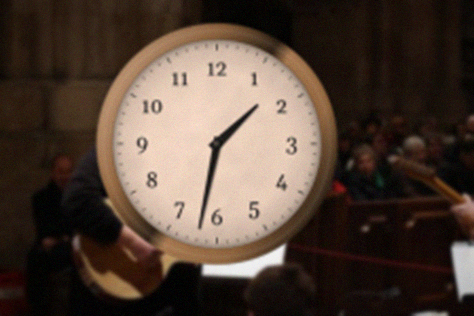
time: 1:32
